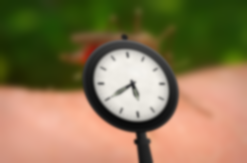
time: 5:40
